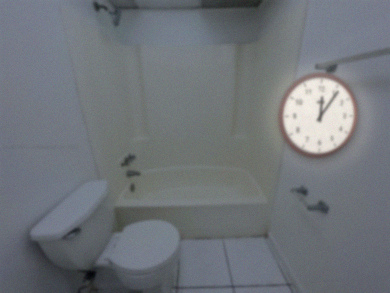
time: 12:06
